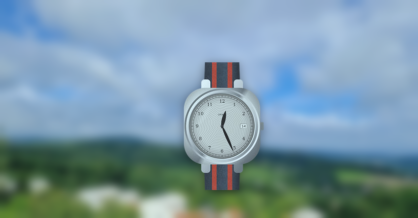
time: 12:26
